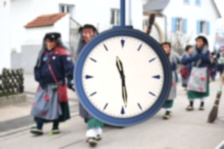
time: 11:29
